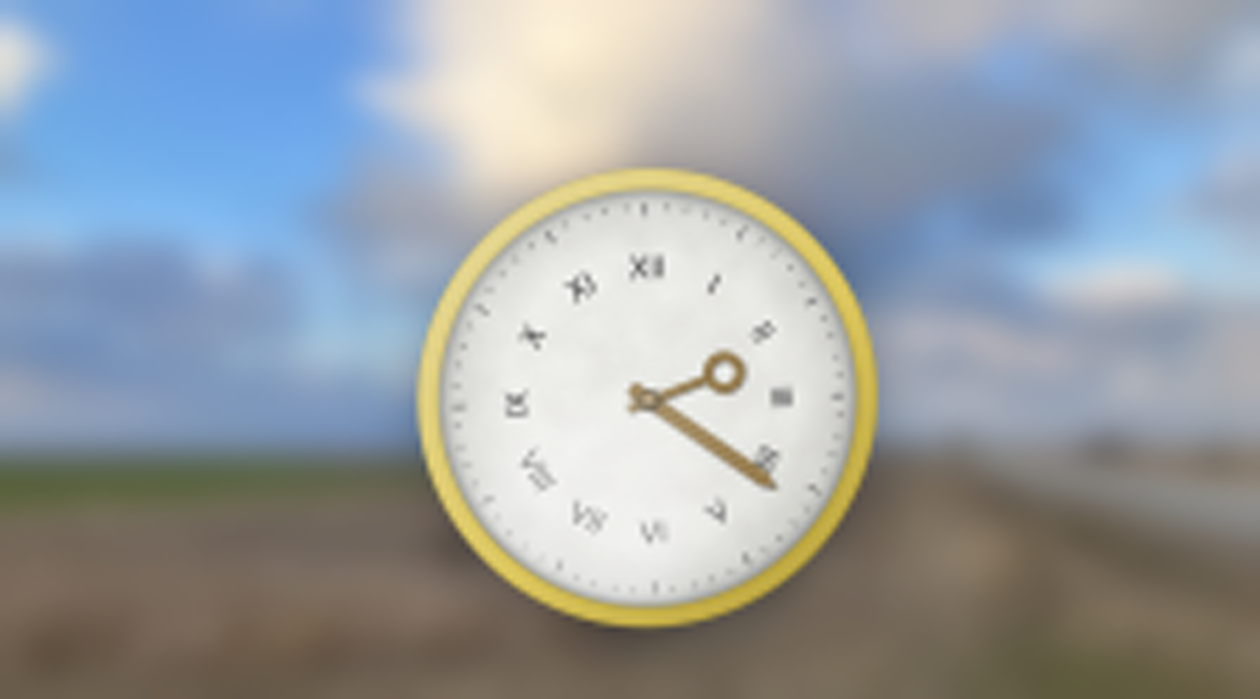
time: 2:21
